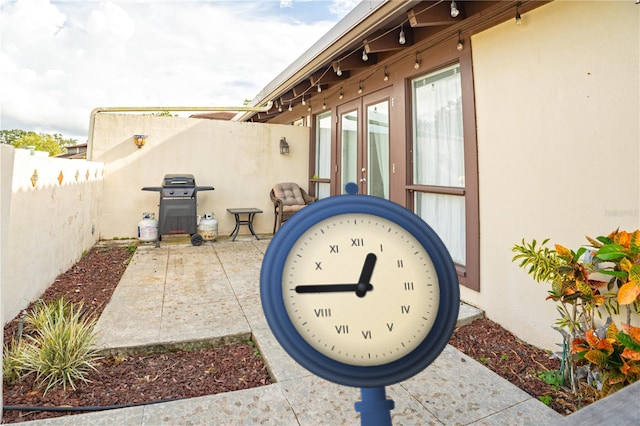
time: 12:45
